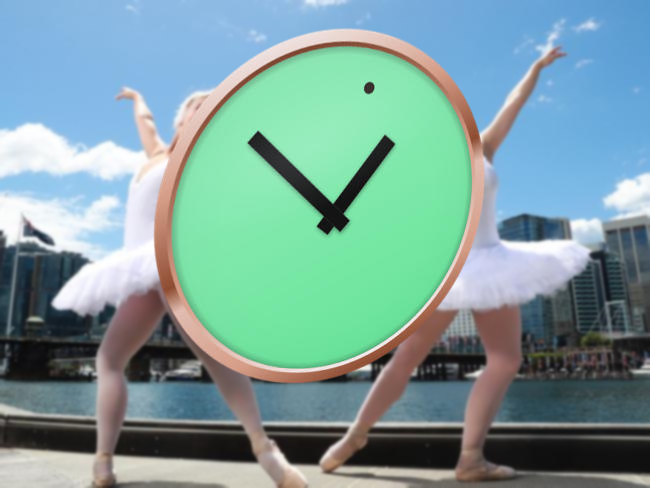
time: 12:50
